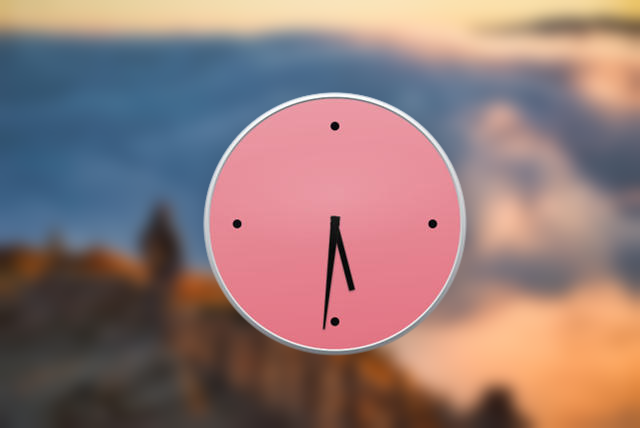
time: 5:31
